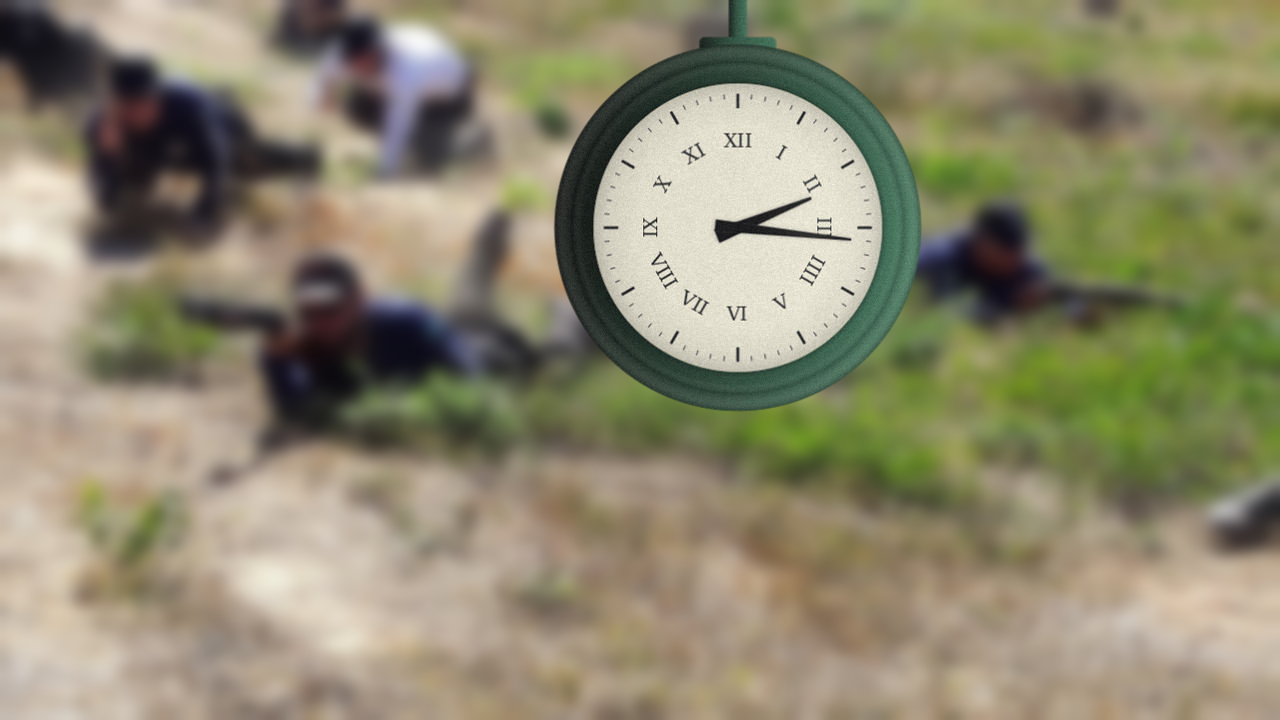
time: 2:16
